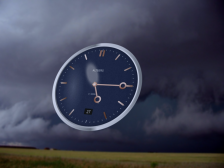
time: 5:15
